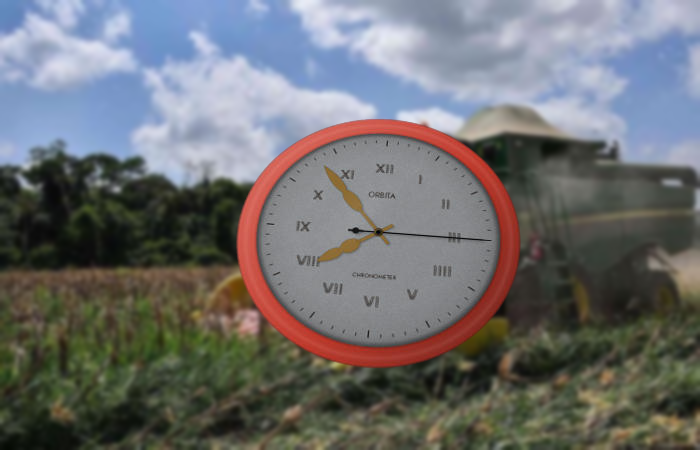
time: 7:53:15
